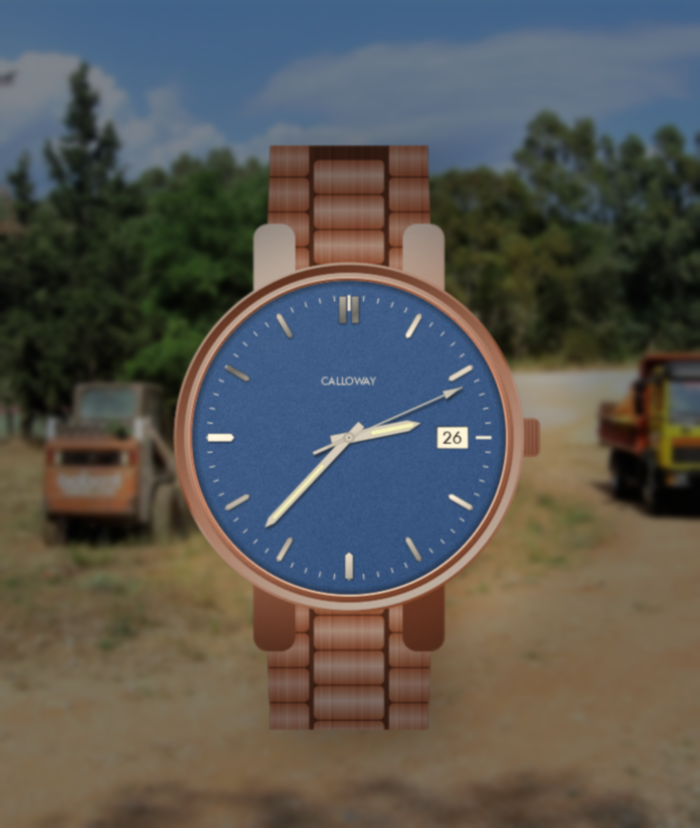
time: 2:37:11
